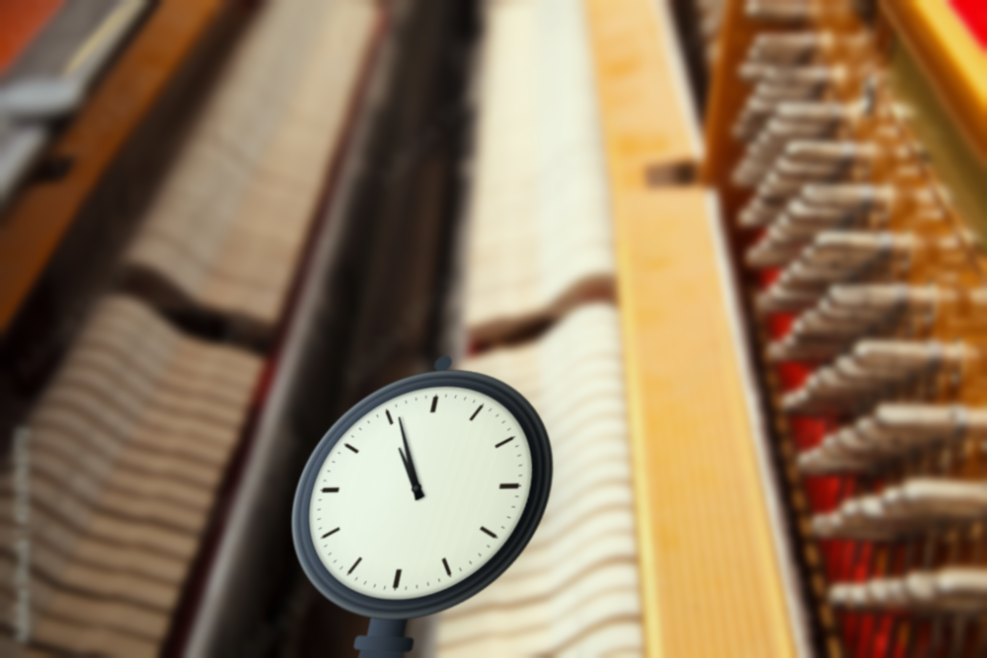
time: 10:56
